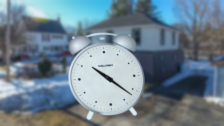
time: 10:22
